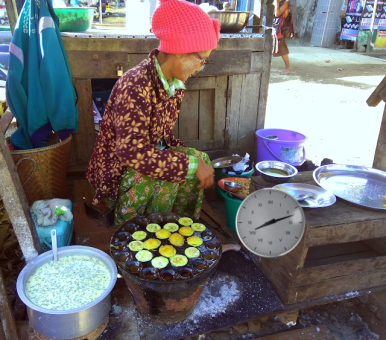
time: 8:12
